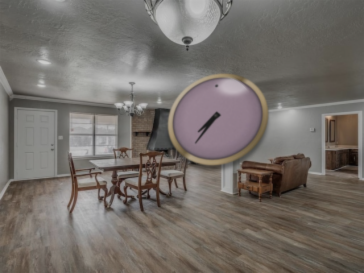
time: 7:36
